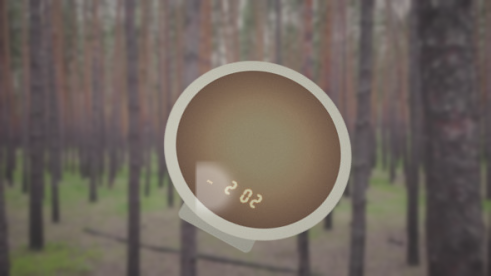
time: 2:02
